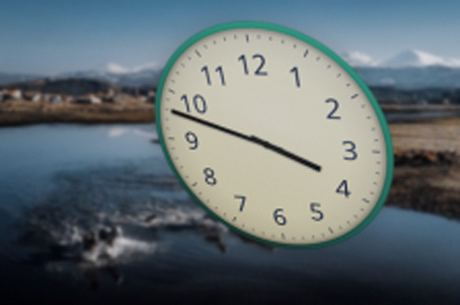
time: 3:48
